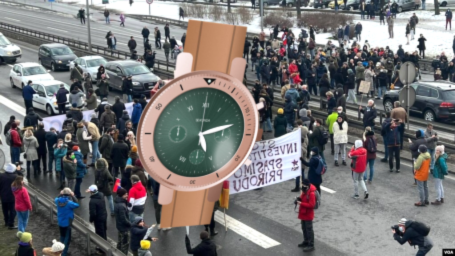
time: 5:12
